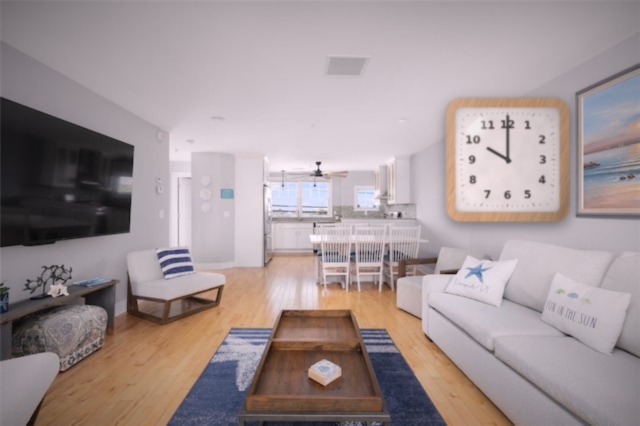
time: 10:00
